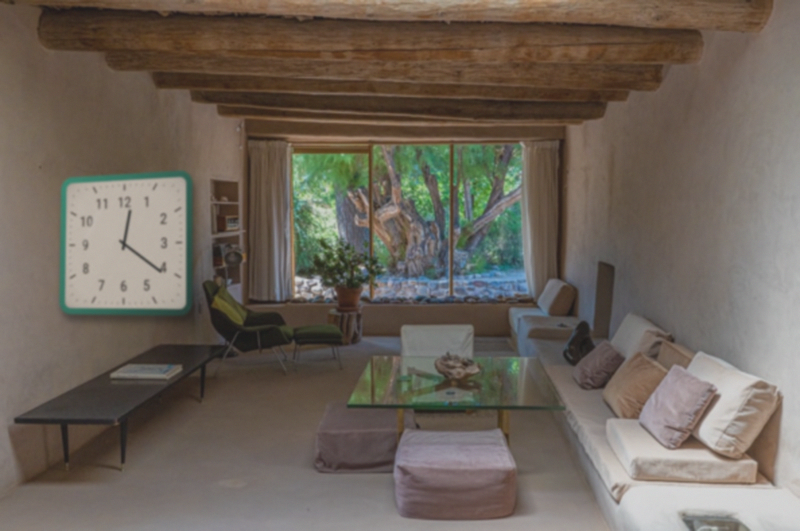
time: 12:21
